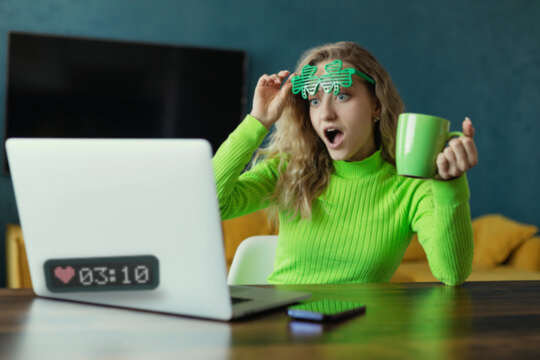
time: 3:10
